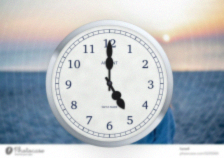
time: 5:00
